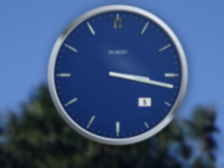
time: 3:17
